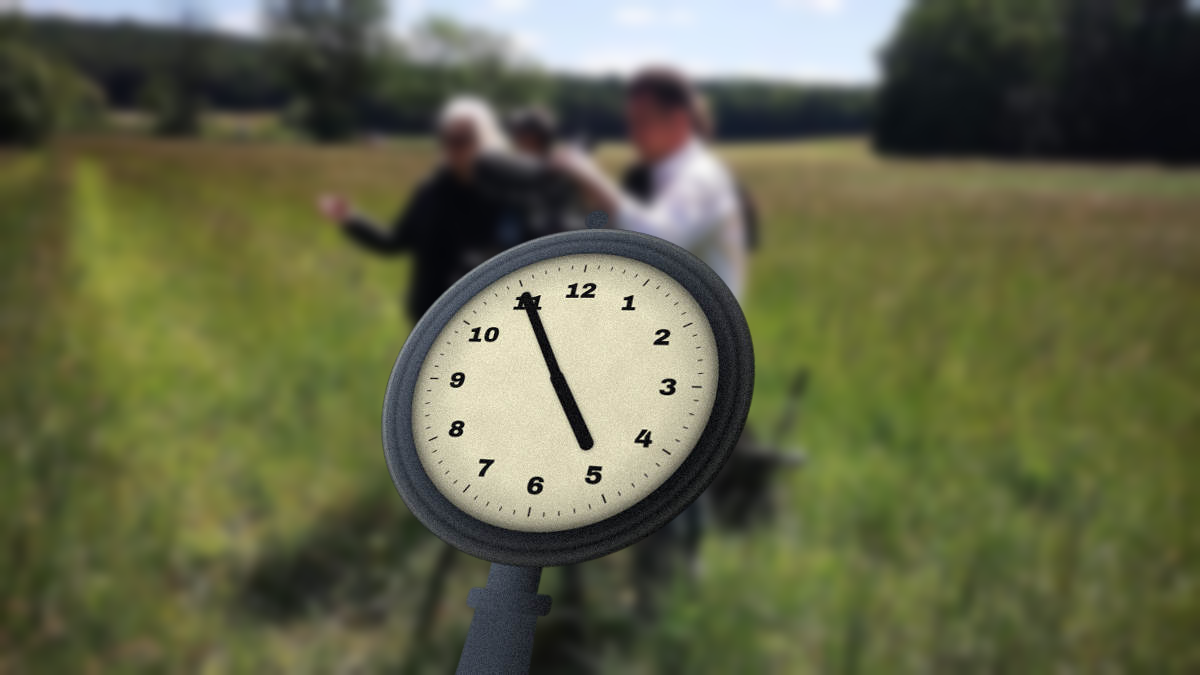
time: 4:55
